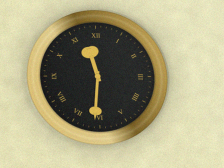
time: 11:31
